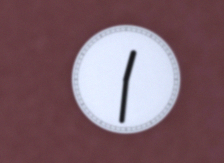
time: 12:31
